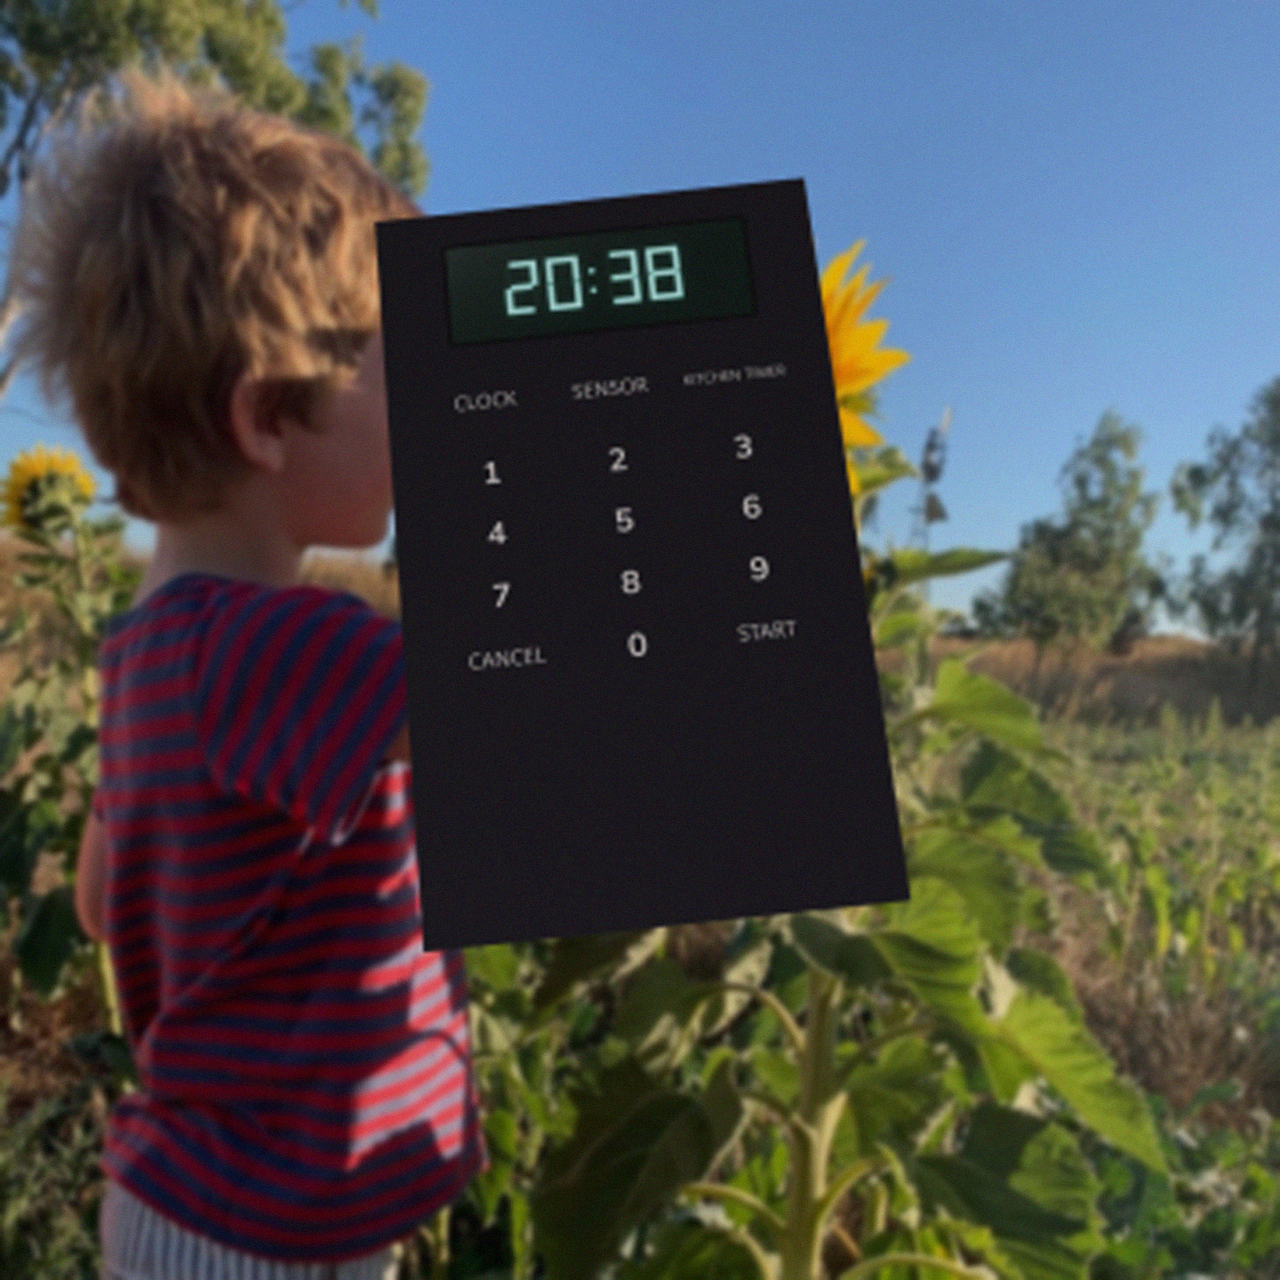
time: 20:38
